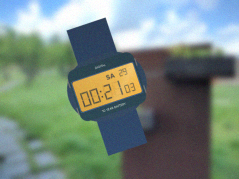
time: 0:21:03
